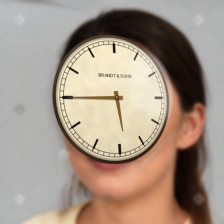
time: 5:45
